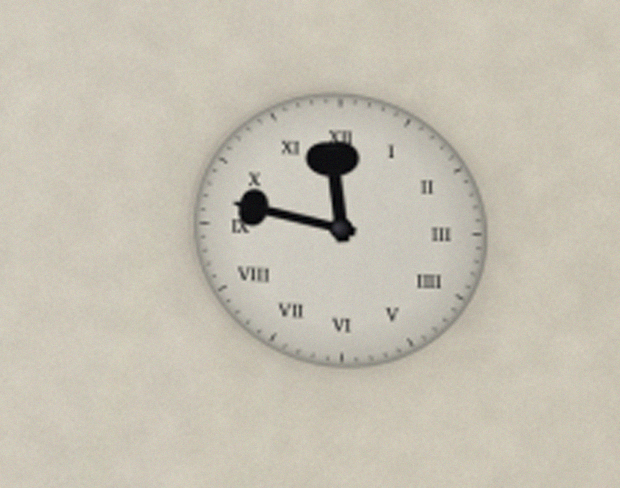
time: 11:47
